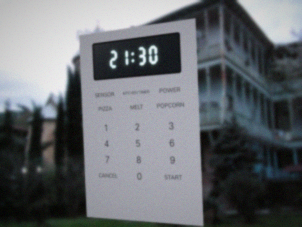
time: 21:30
